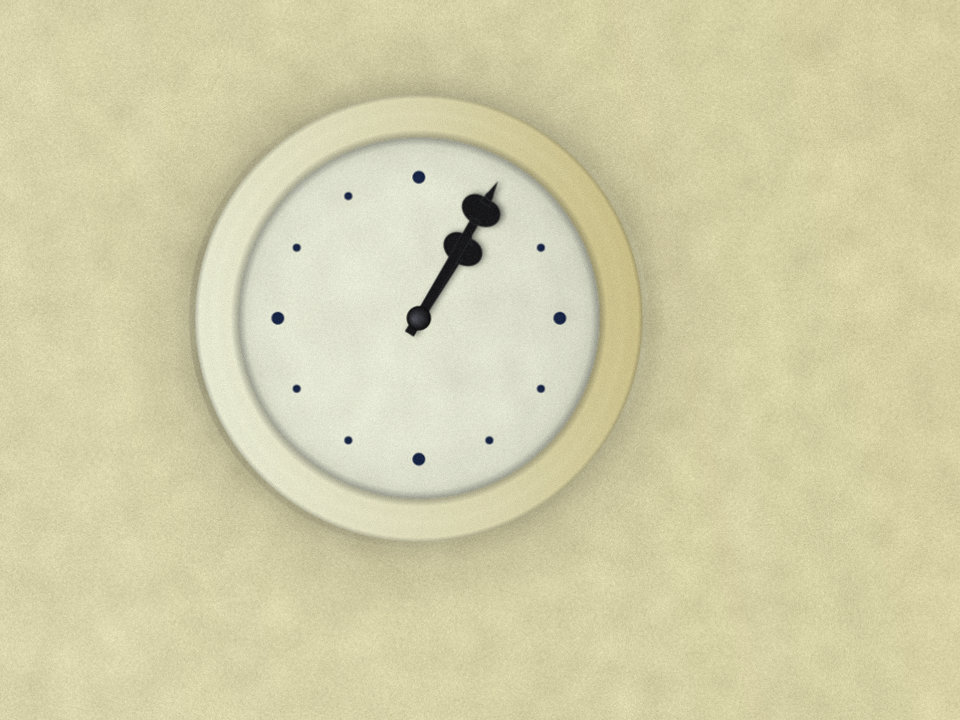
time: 1:05
